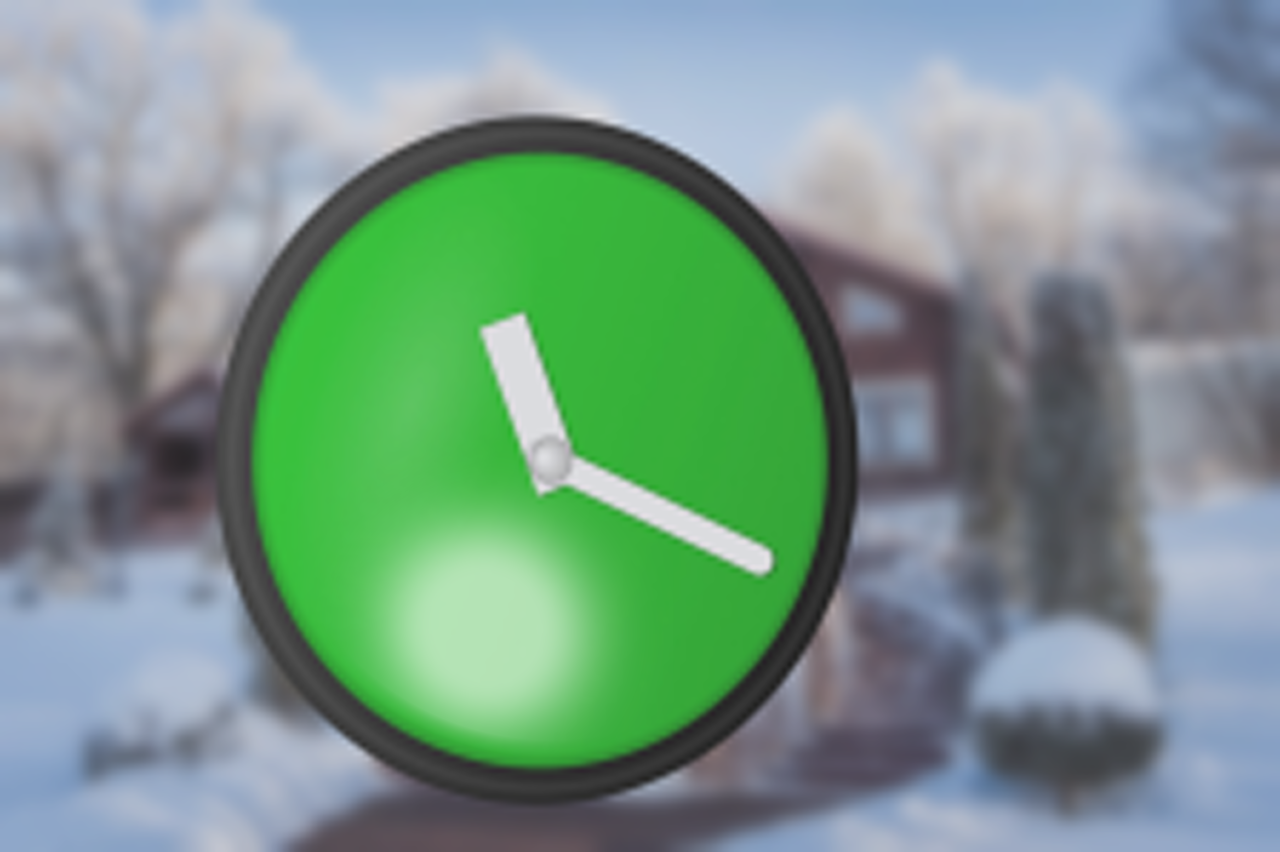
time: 11:19
